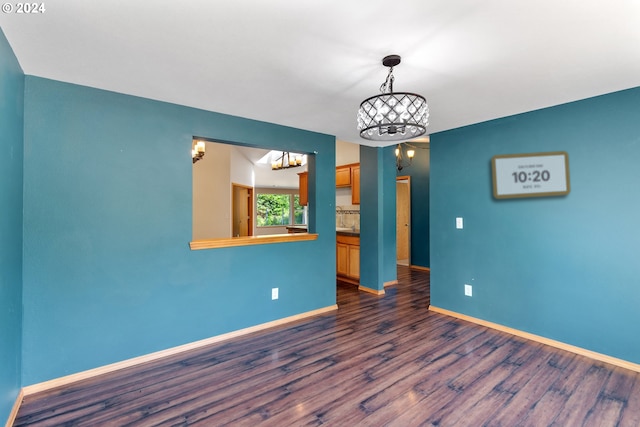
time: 10:20
